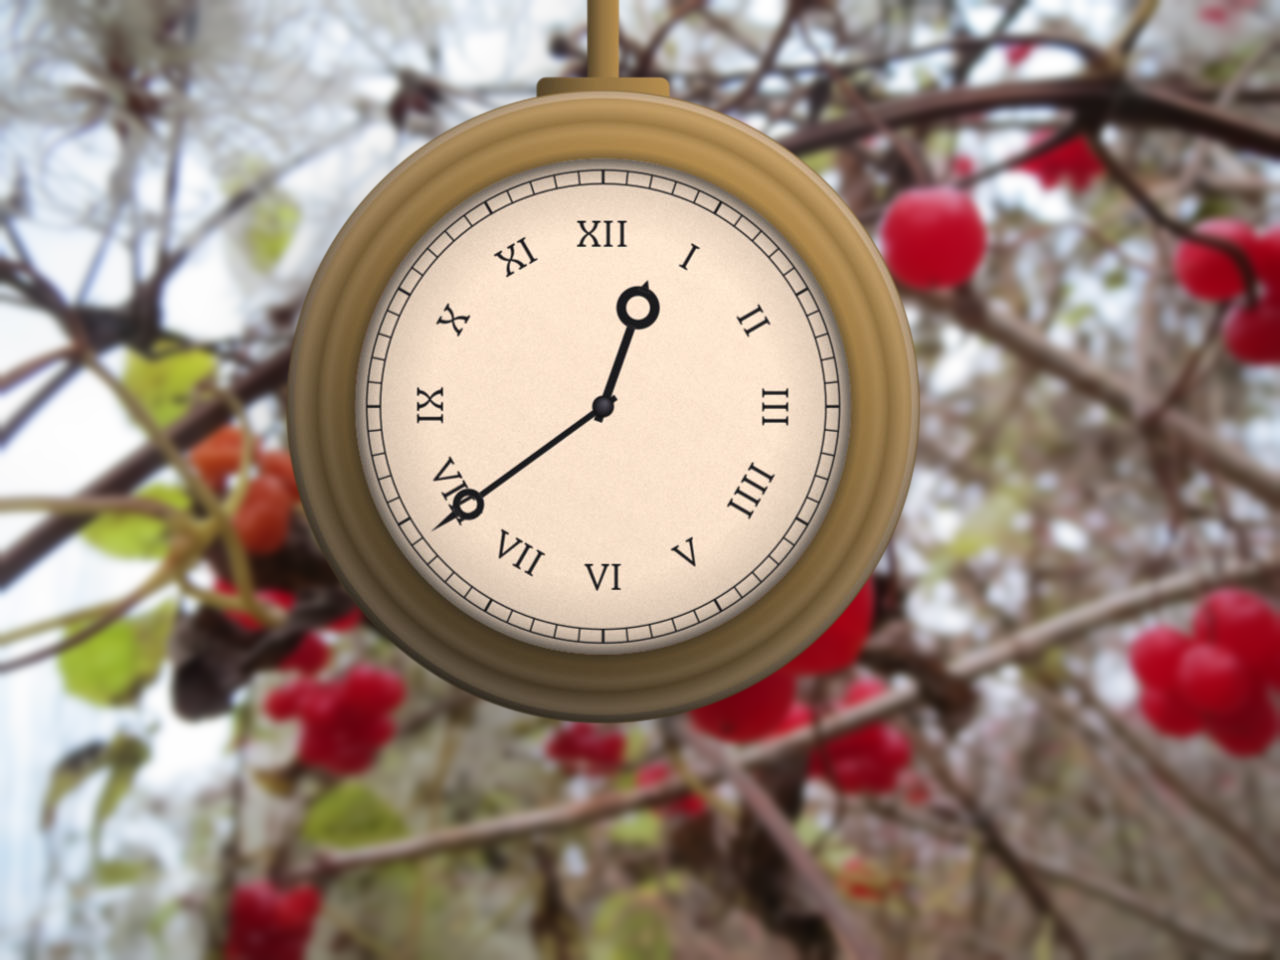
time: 12:39
